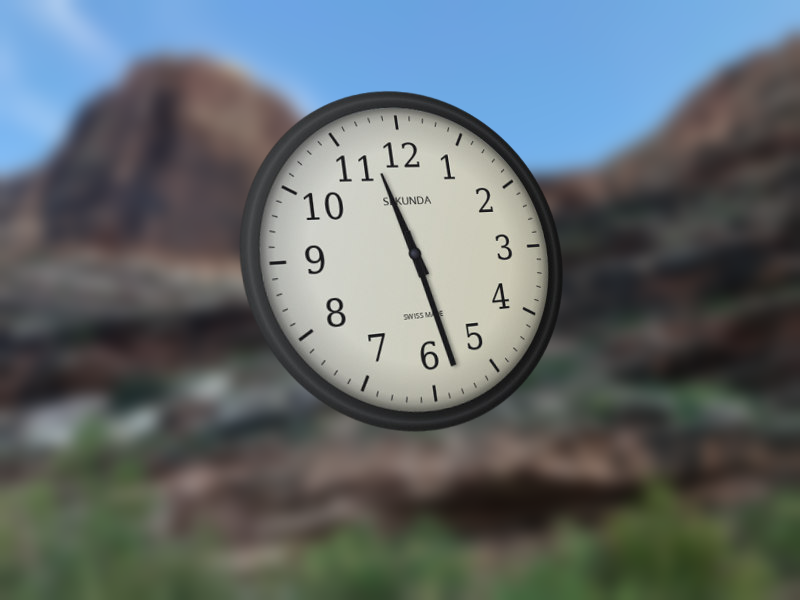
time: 11:28
